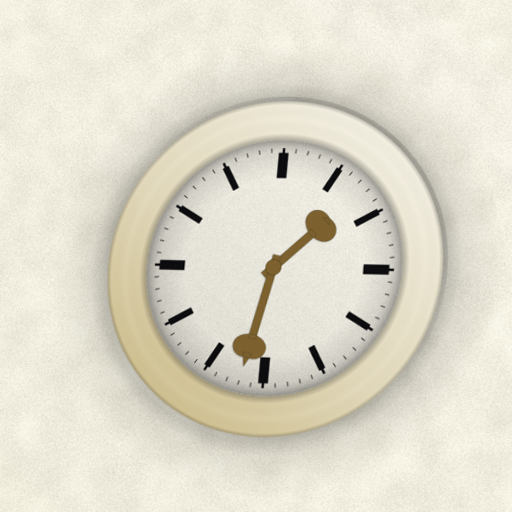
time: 1:32
